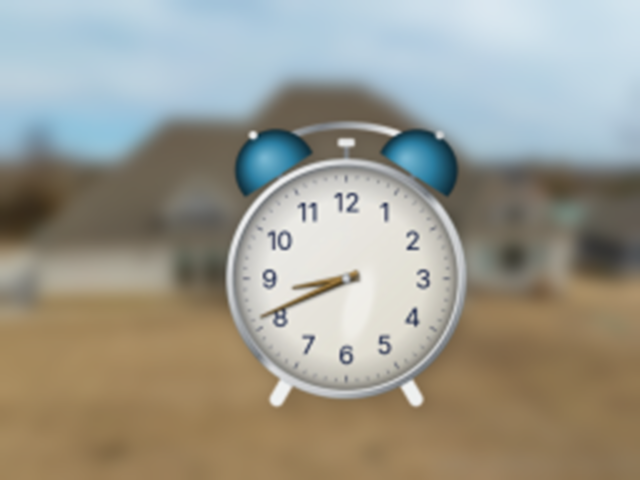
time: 8:41
